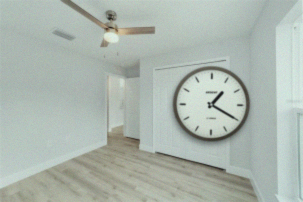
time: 1:20
